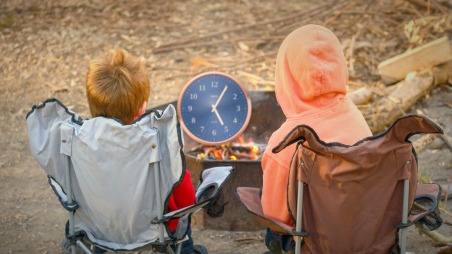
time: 5:05
